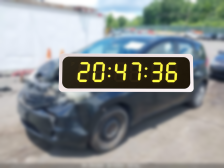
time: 20:47:36
